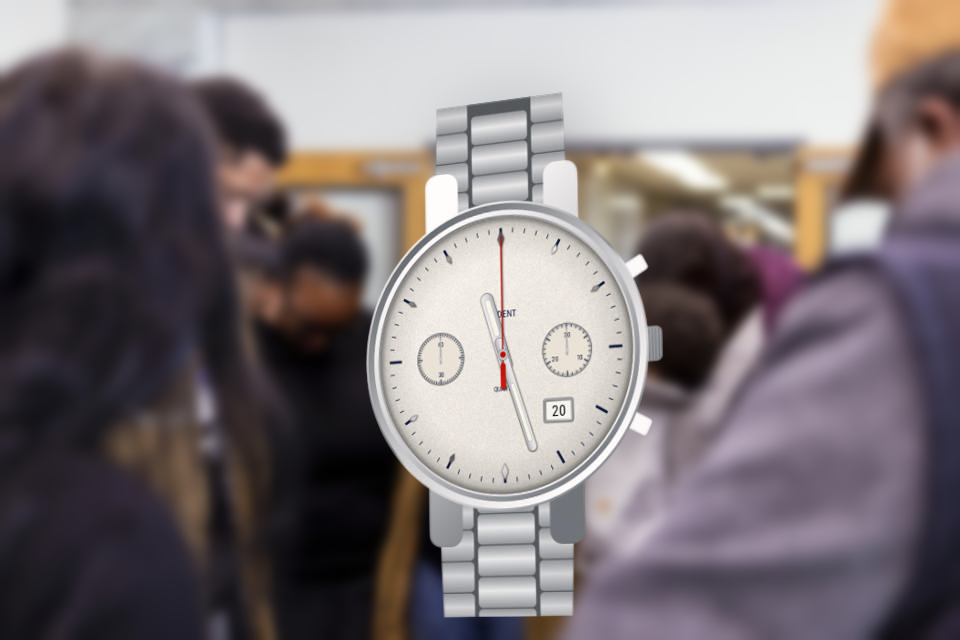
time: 11:27
